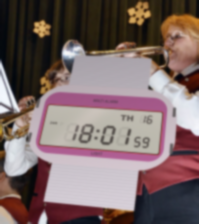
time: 18:01:59
